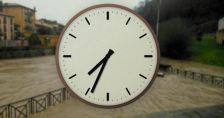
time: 7:34
